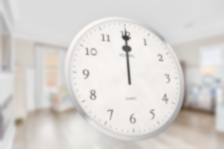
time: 12:00
